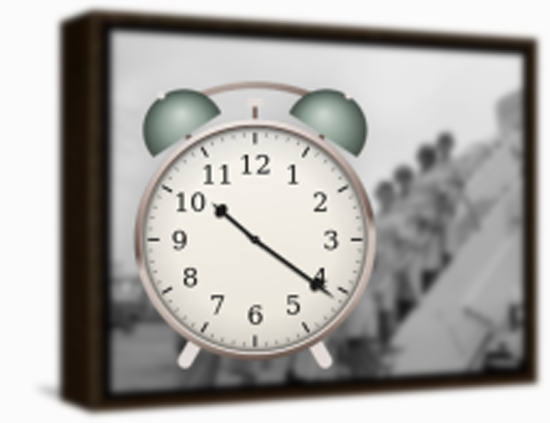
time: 10:21
